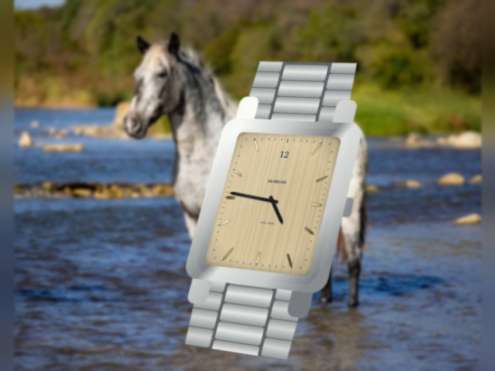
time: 4:46
